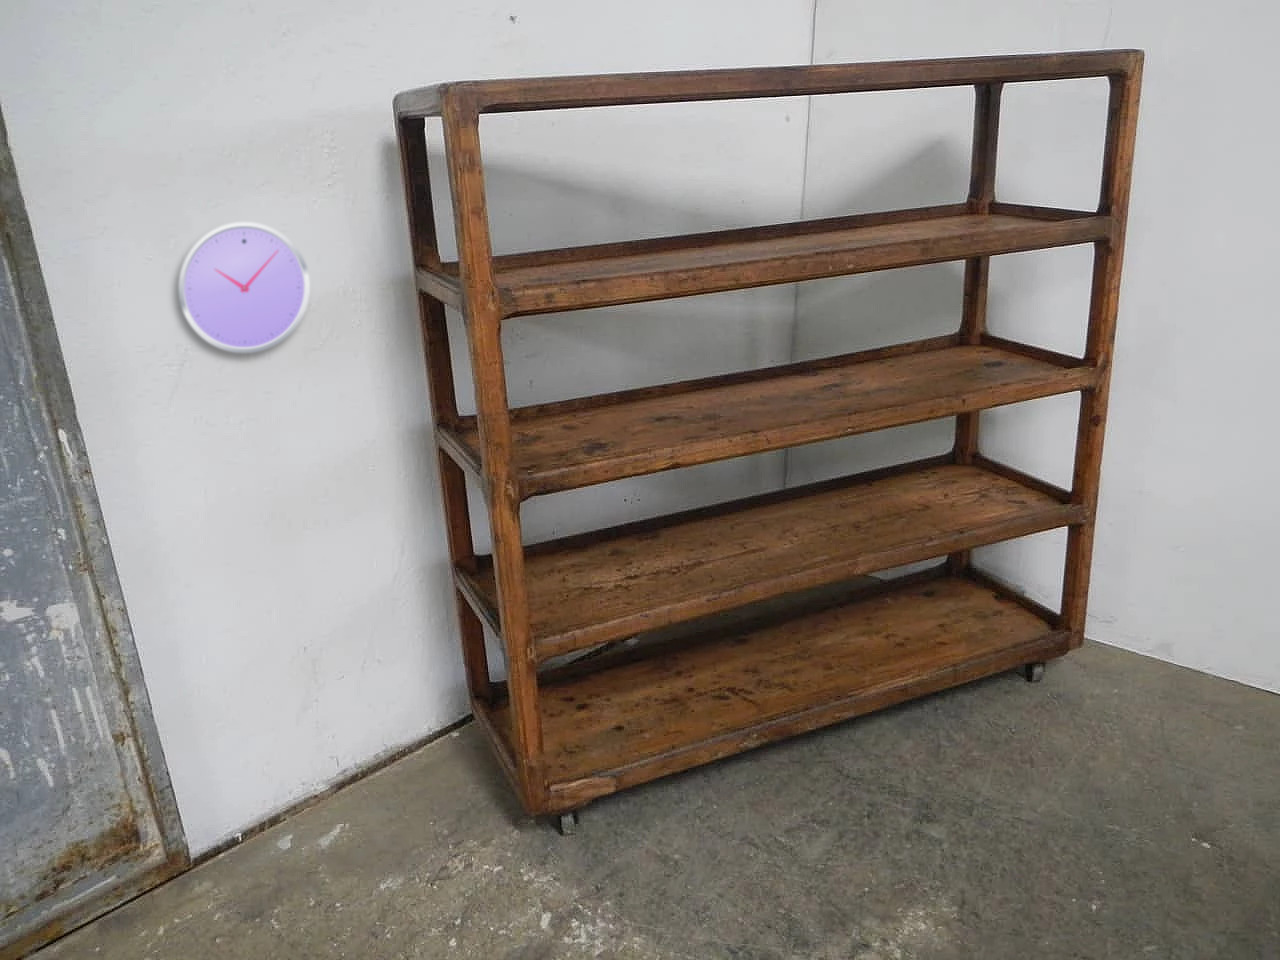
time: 10:07
